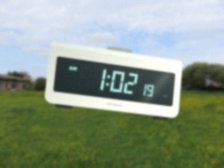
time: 1:02:19
